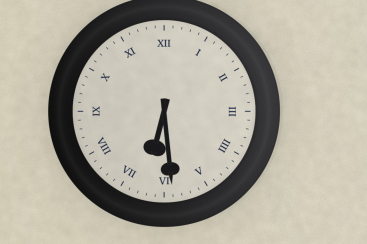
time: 6:29
